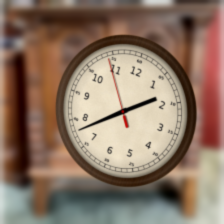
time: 1:37:54
